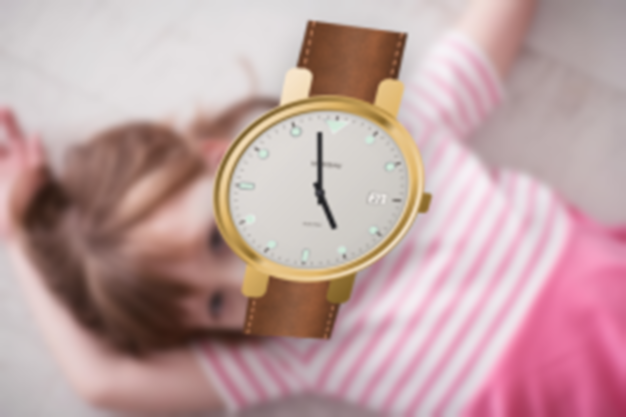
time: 4:58
